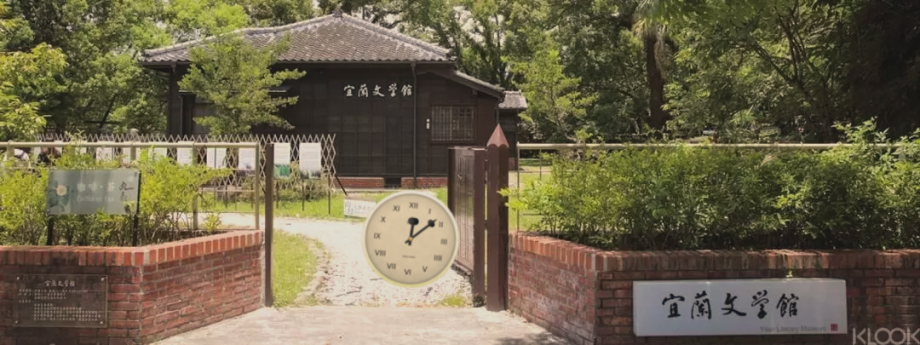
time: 12:08
